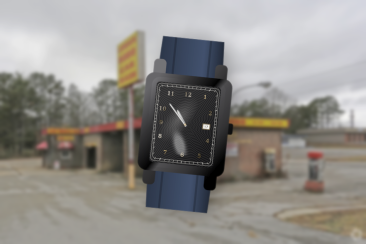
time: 10:53
